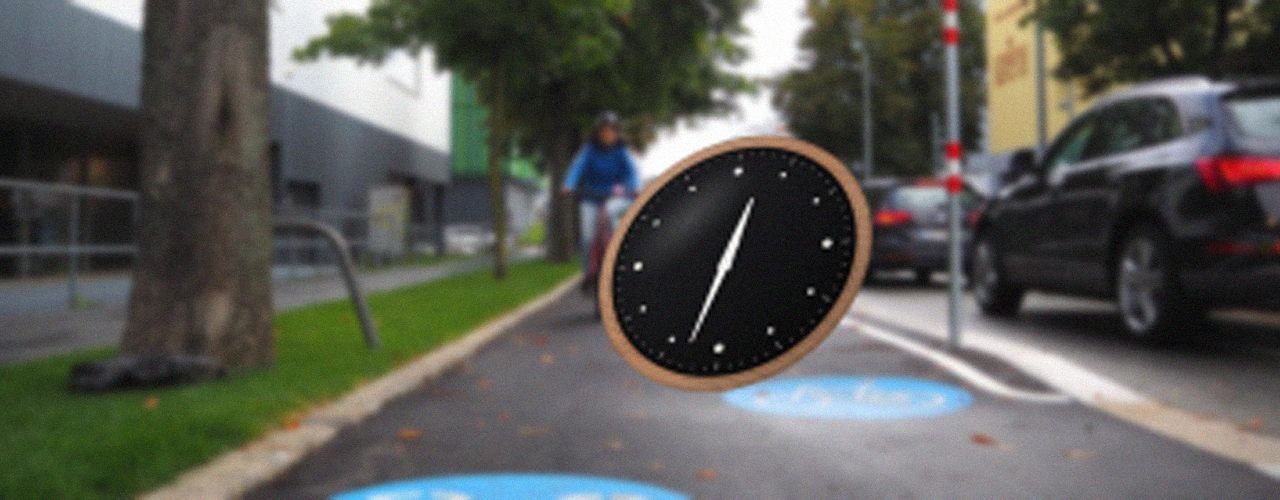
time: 12:33
